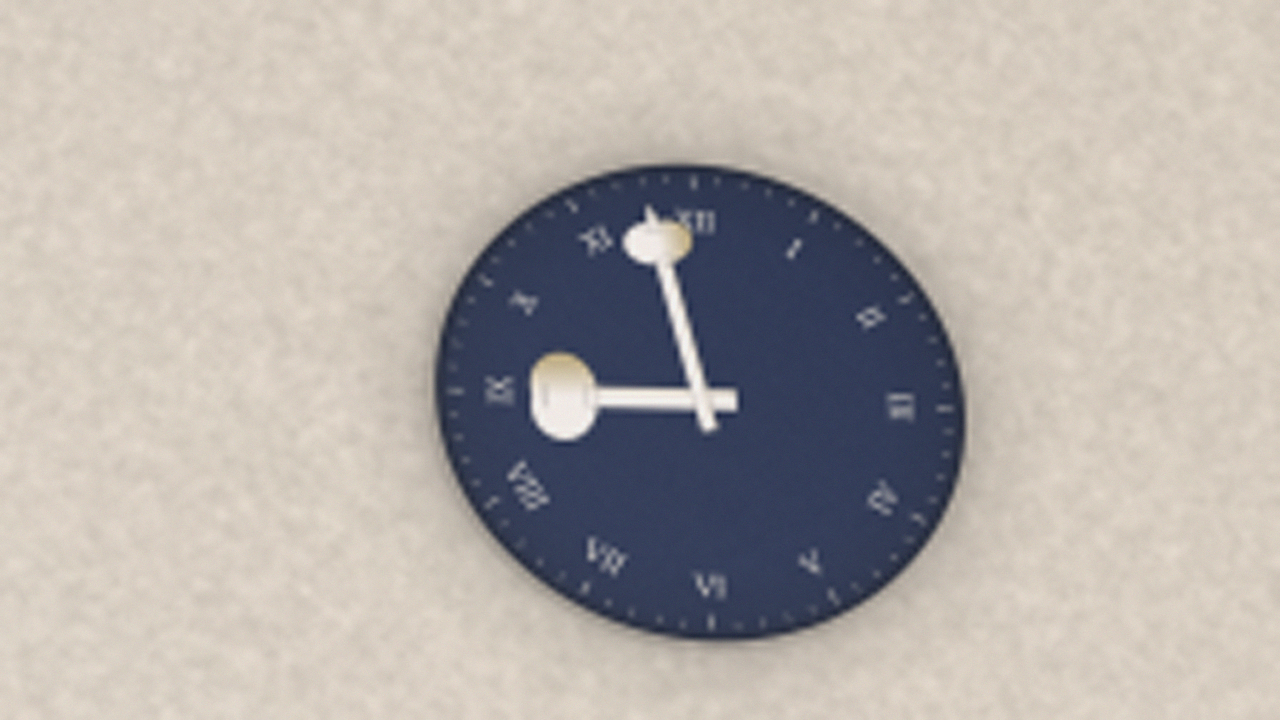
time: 8:58
